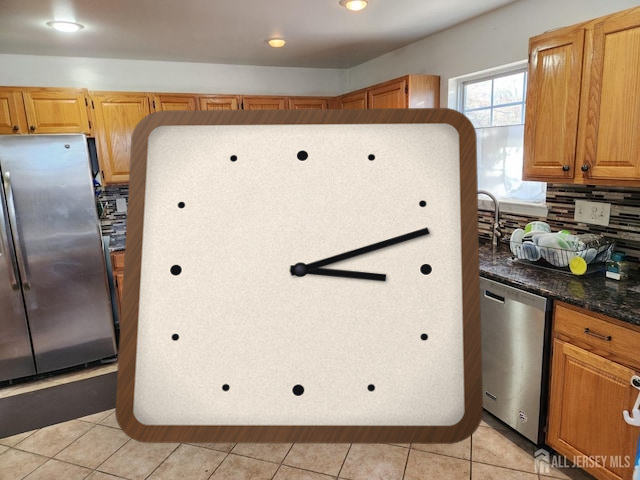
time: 3:12
